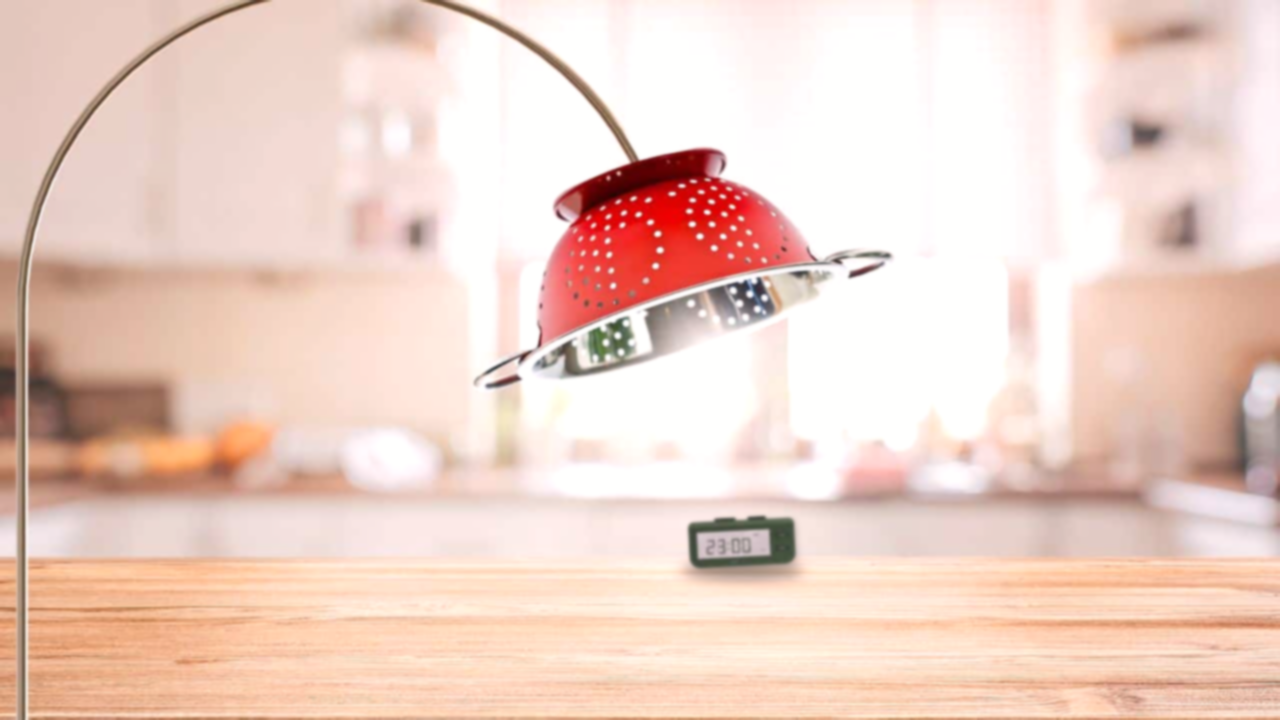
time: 23:00
